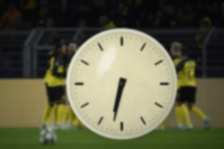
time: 6:32
